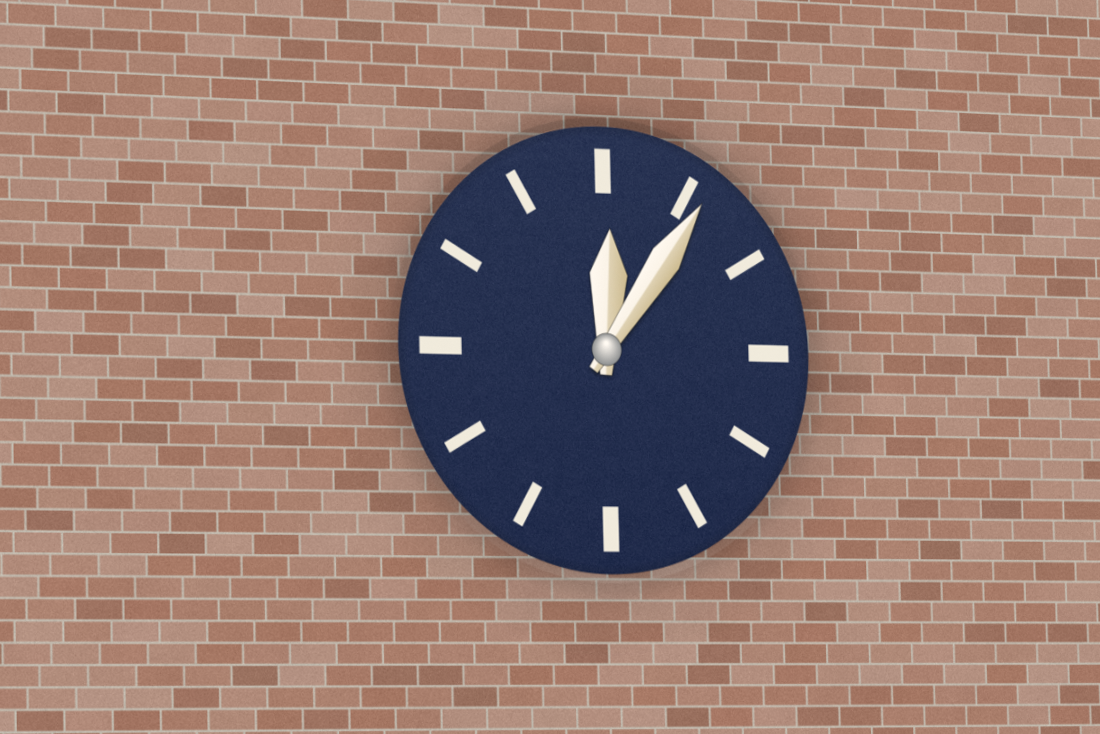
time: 12:06
